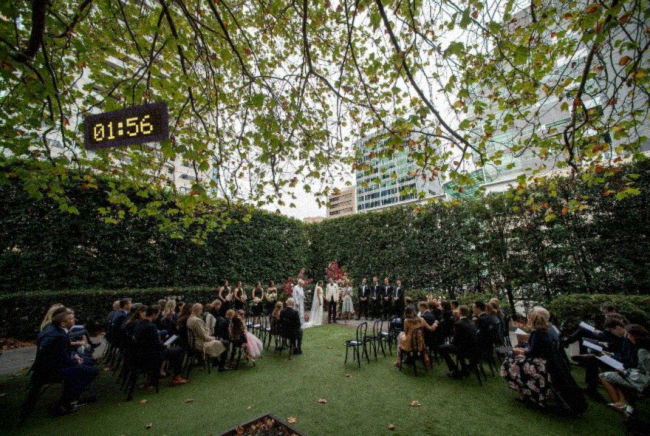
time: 1:56
